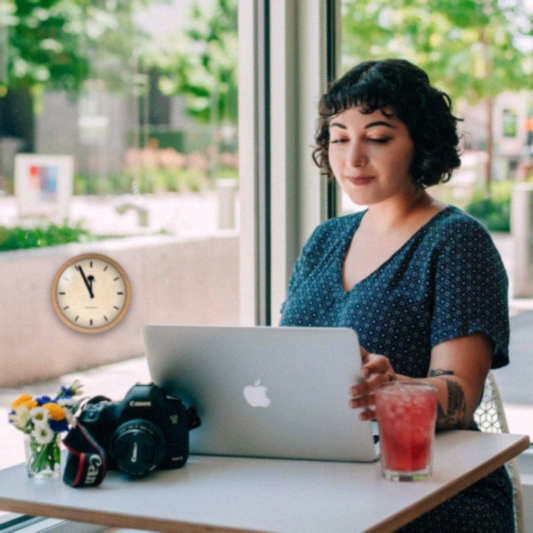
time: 11:56
